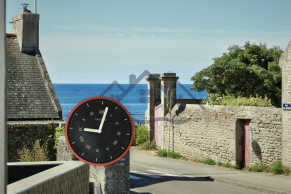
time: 9:02
